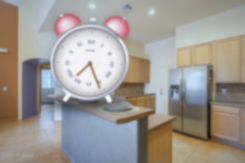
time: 7:26
